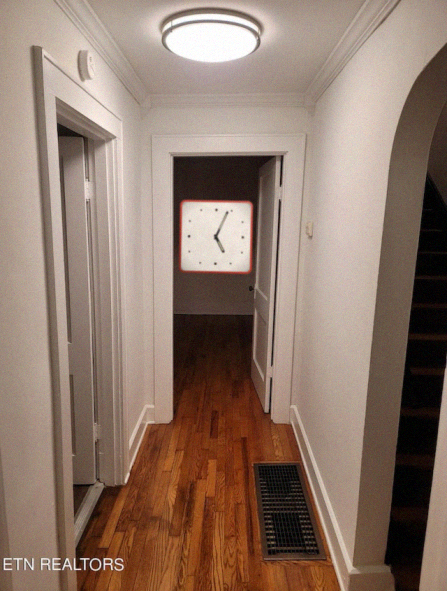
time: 5:04
